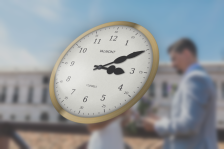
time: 3:10
